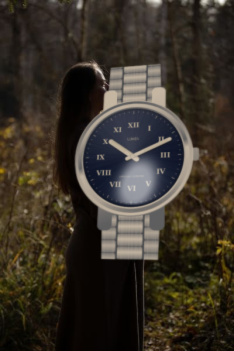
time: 10:11
